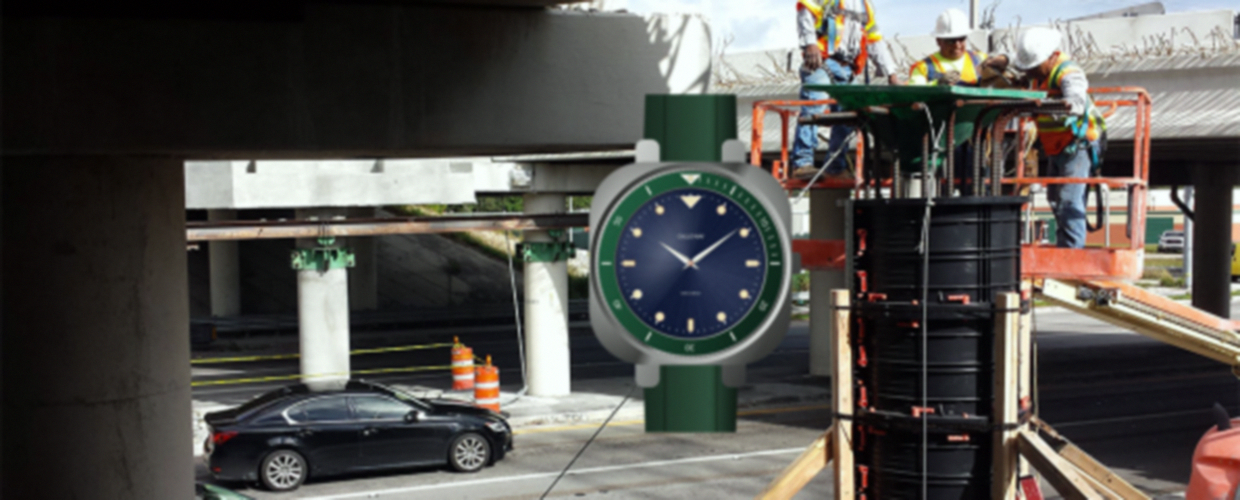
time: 10:09
